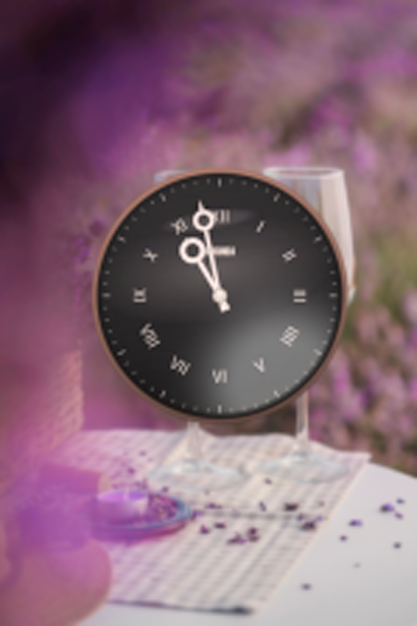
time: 10:58
